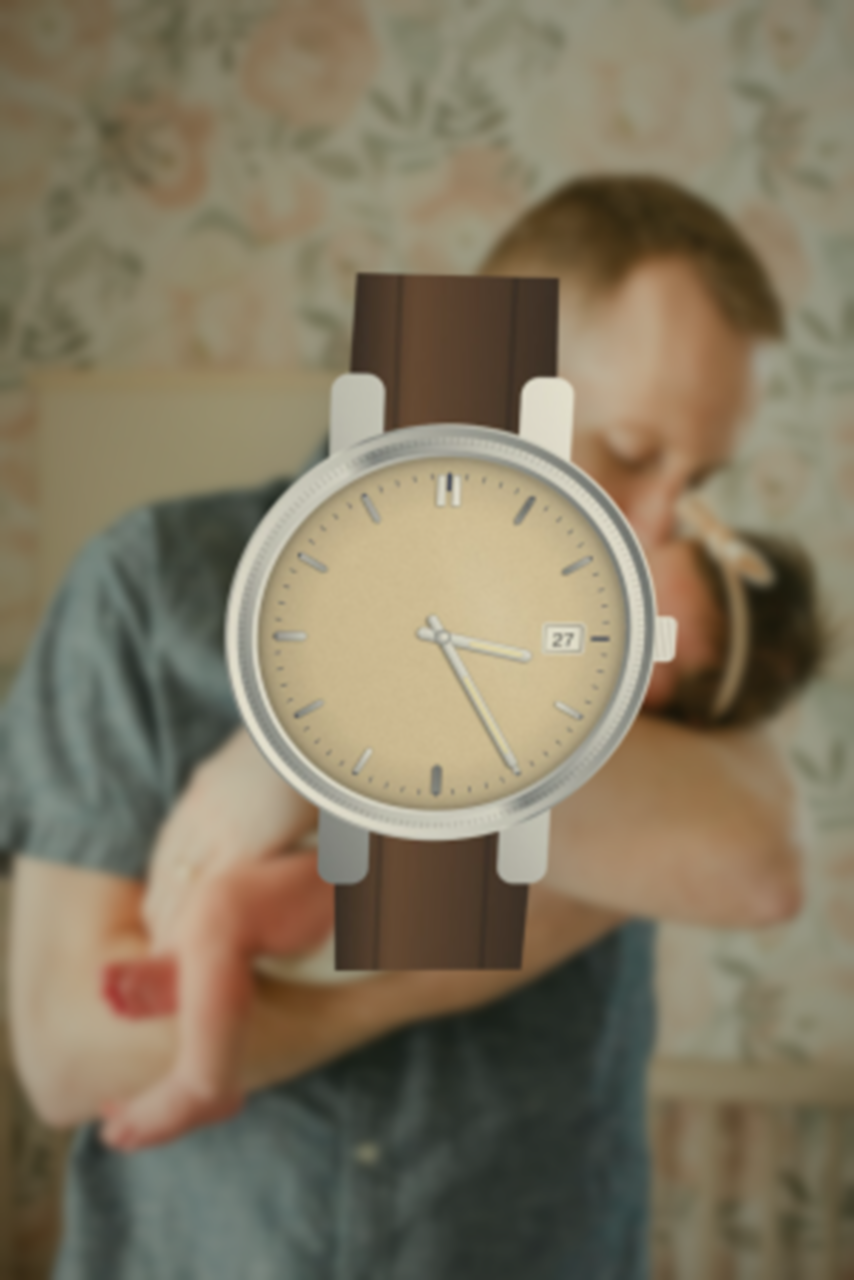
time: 3:25
